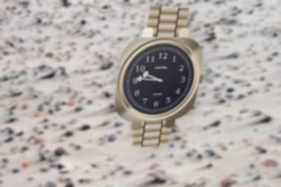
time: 9:46
